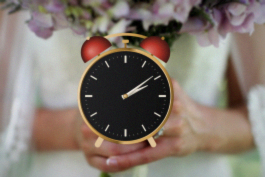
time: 2:09
